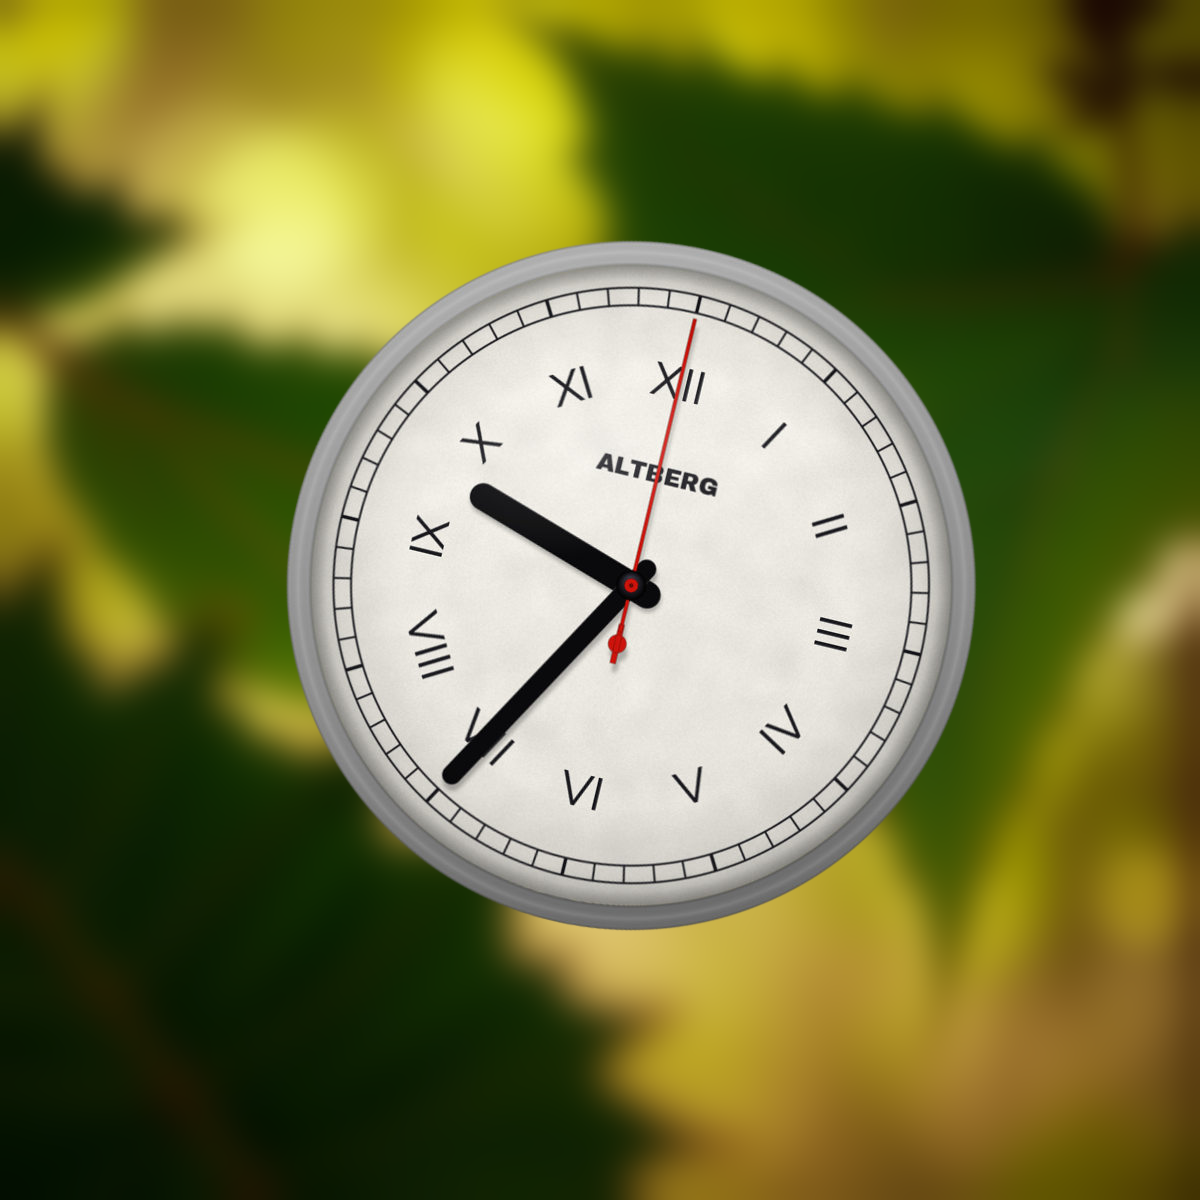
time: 9:35:00
